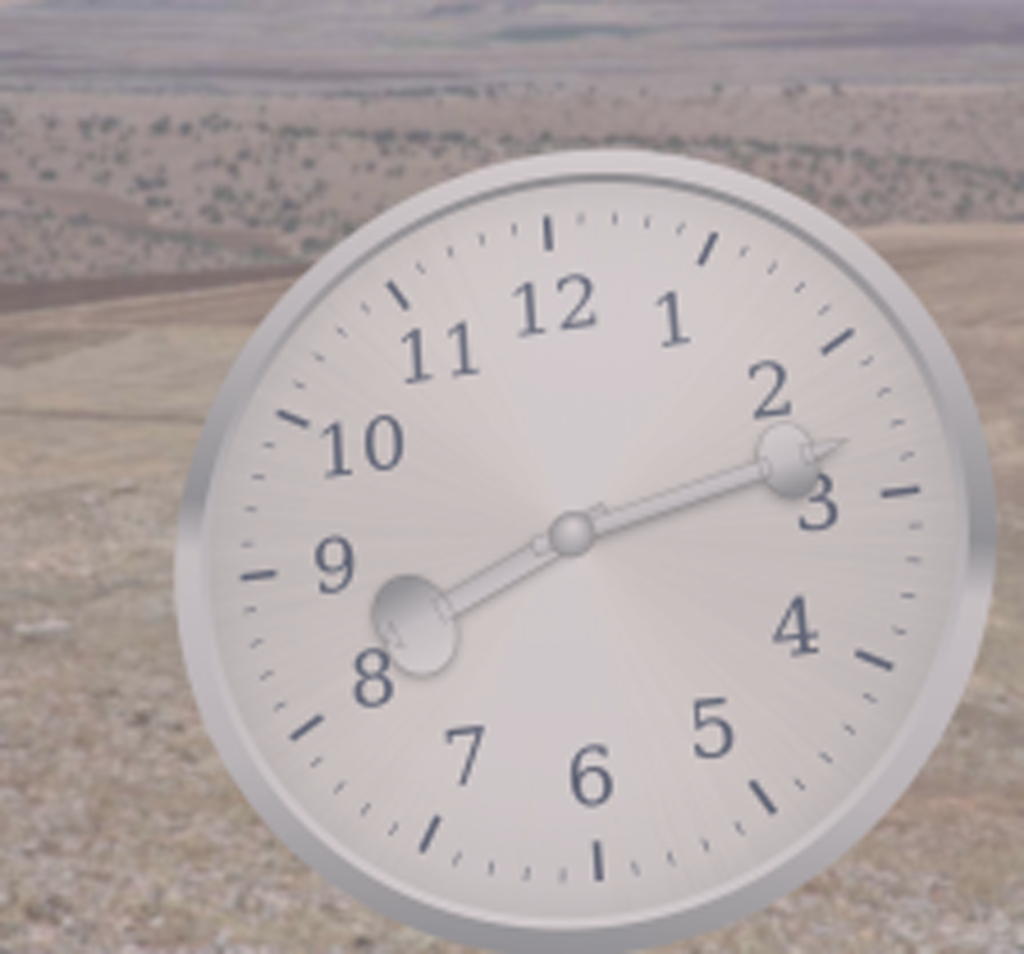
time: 8:13
